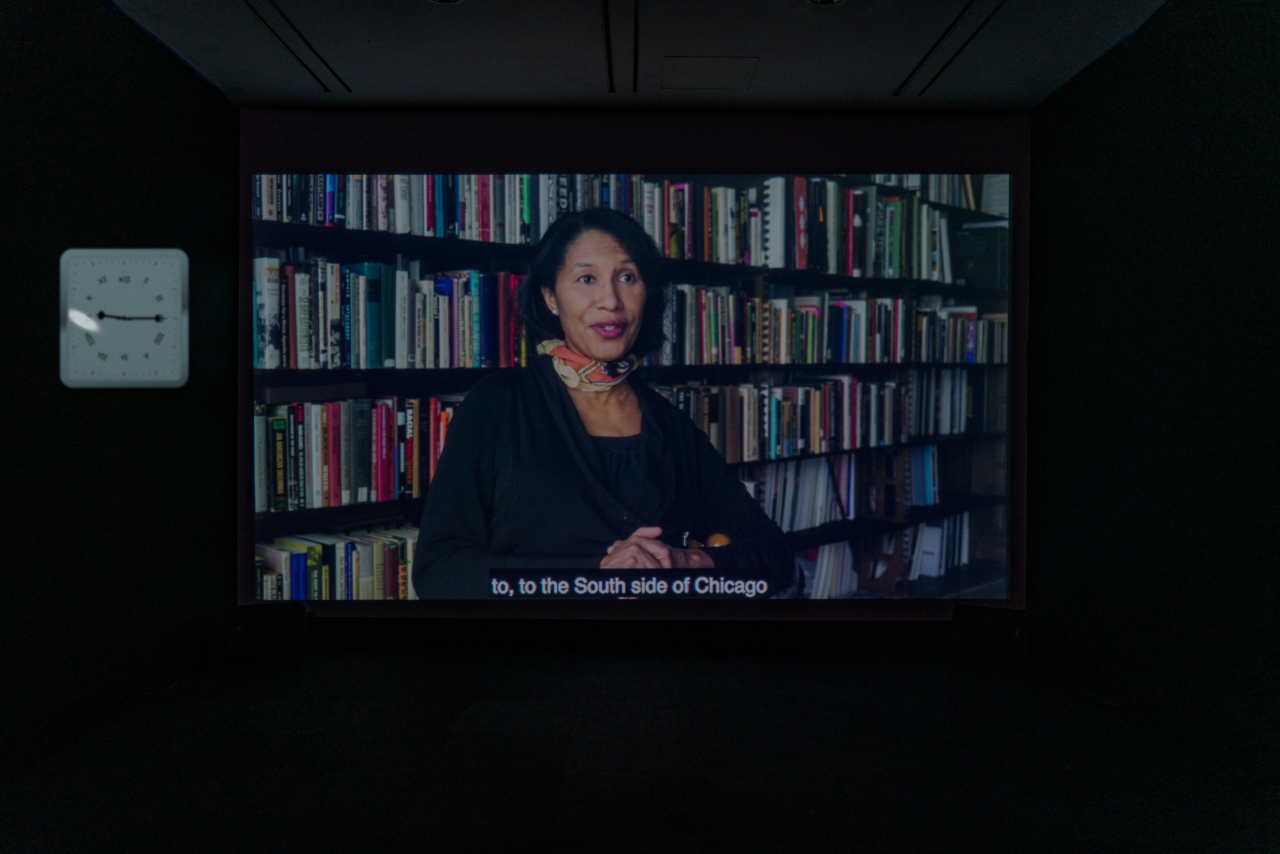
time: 9:15
